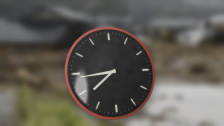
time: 7:44
